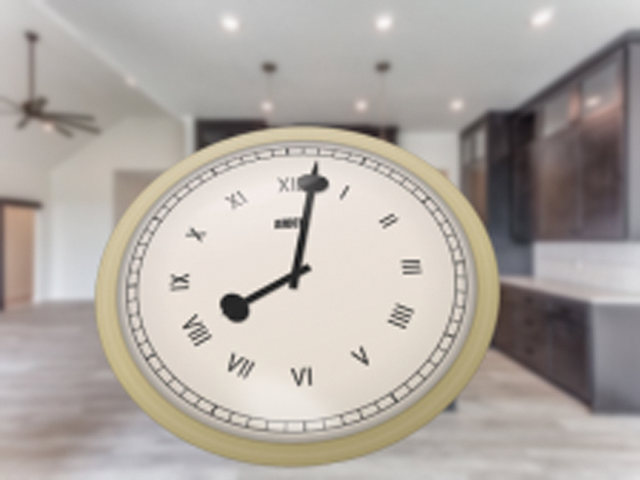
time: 8:02
